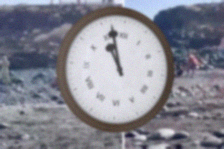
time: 10:57
